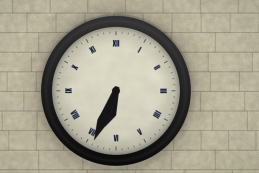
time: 6:34
